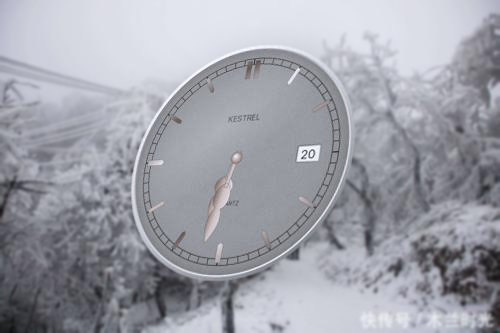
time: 6:32
